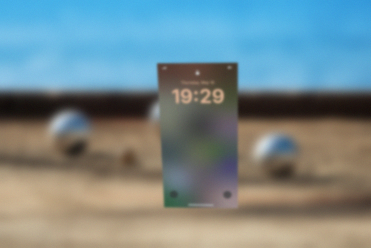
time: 19:29
